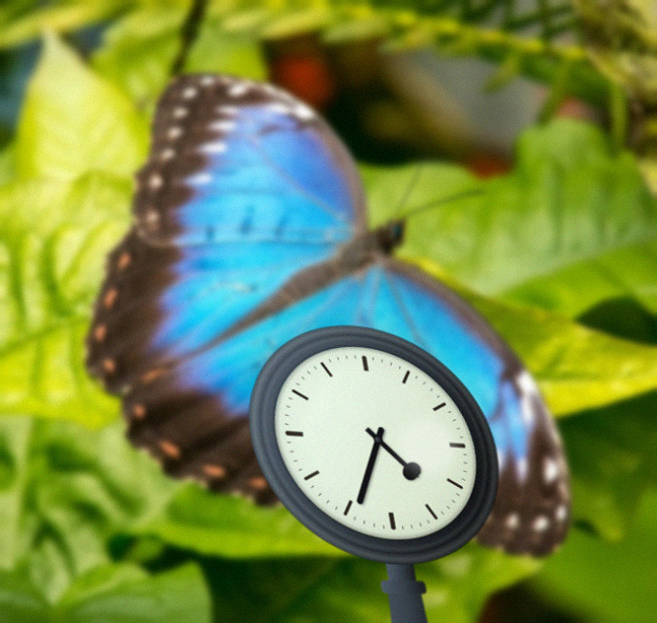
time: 4:34
